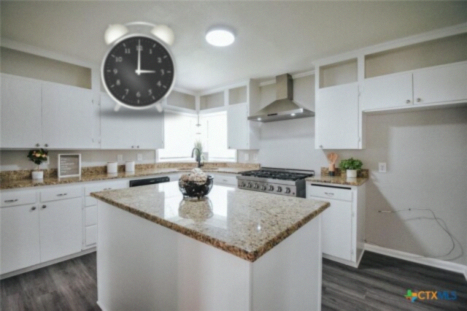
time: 3:00
